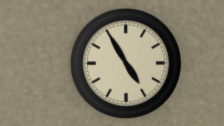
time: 4:55
